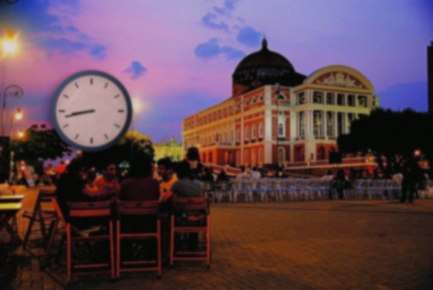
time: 8:43
